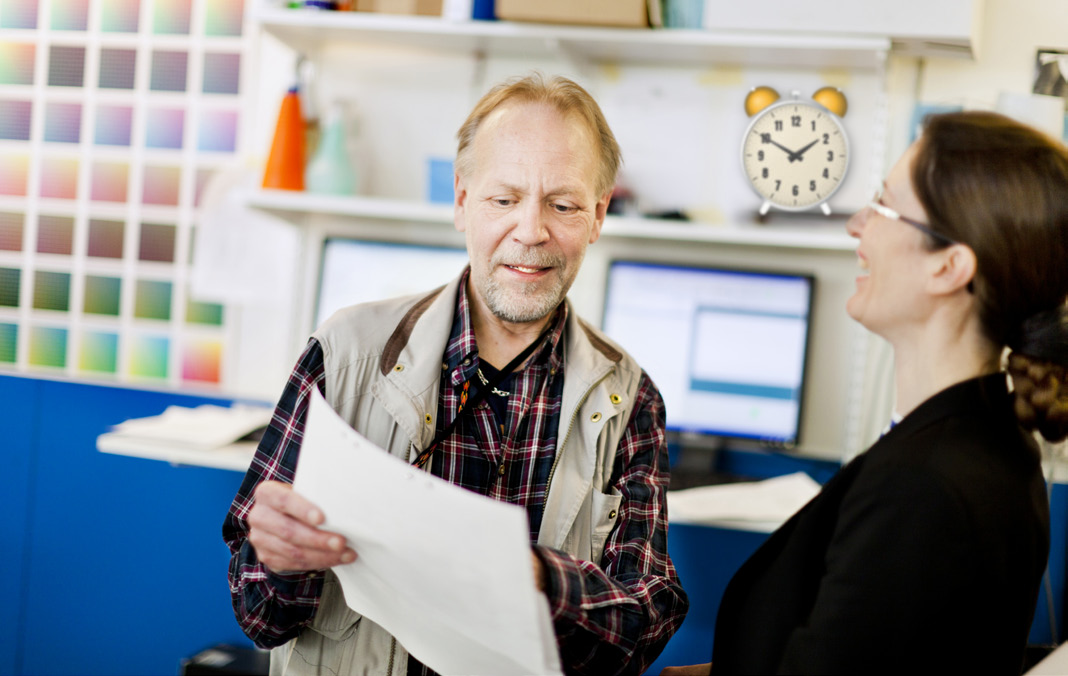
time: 1:50
